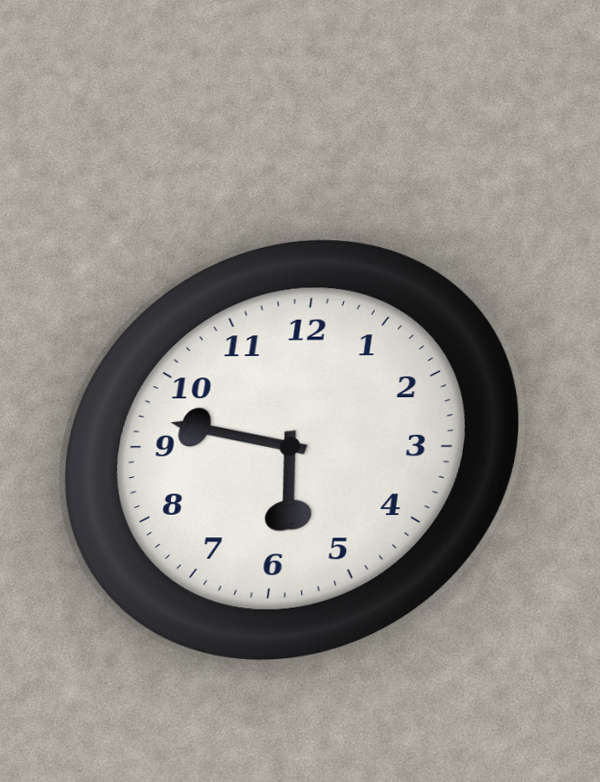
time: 5:47
